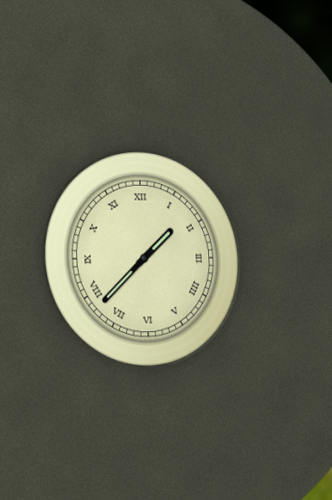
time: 1:38
